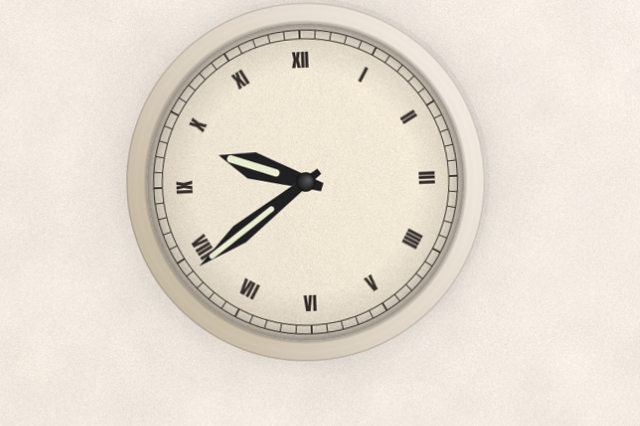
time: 9:39
